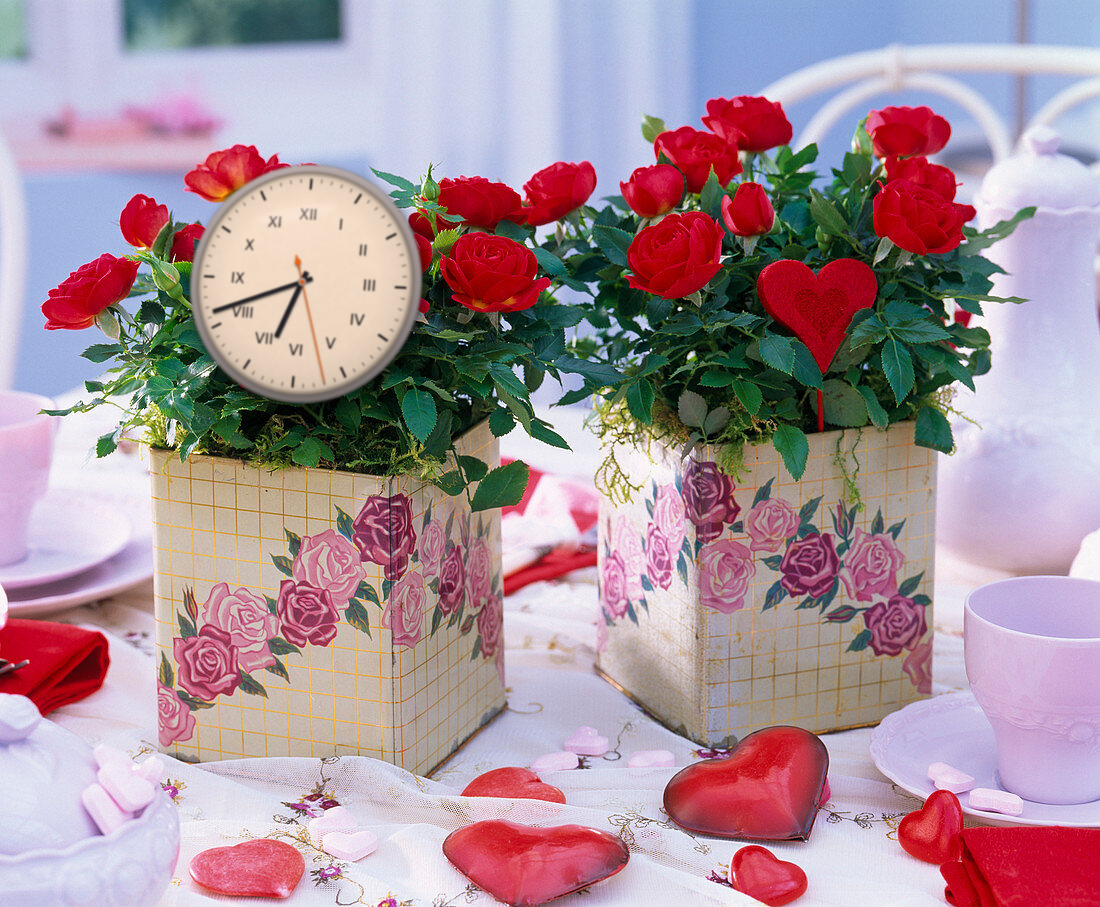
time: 6:41:27
